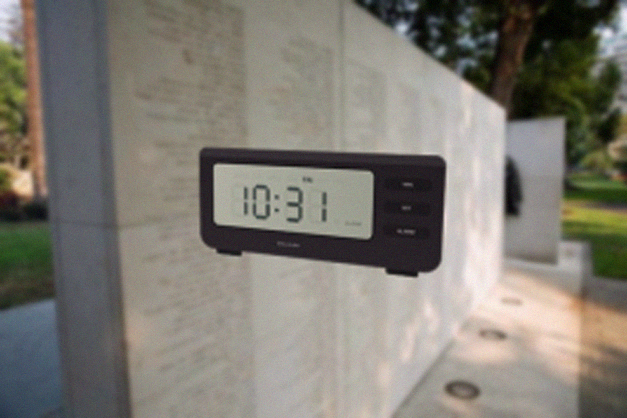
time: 10:31
